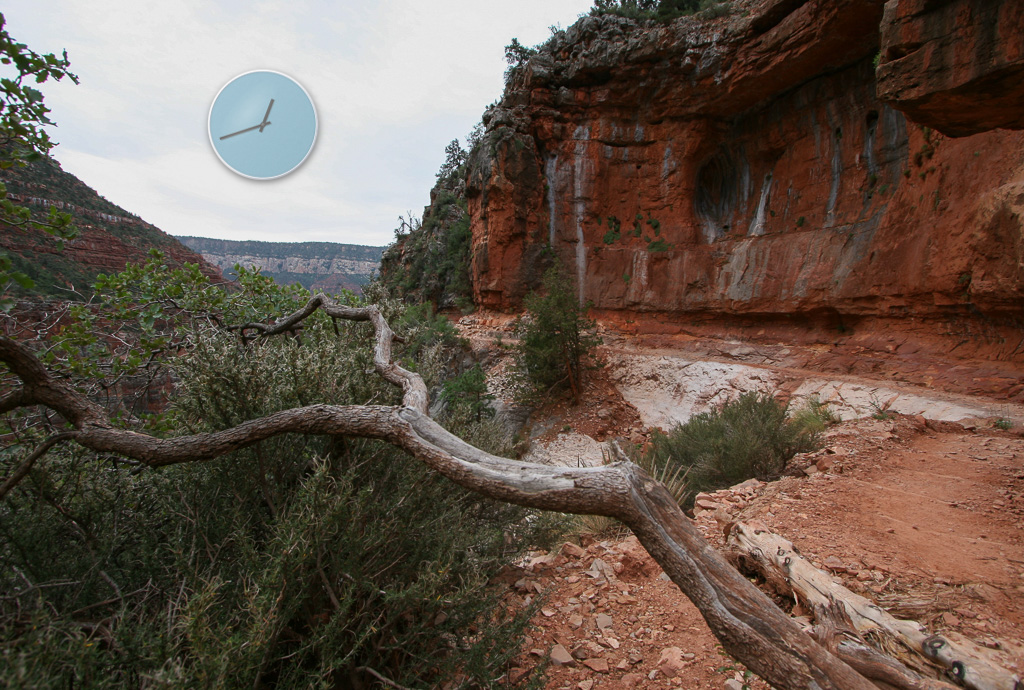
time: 12:42
